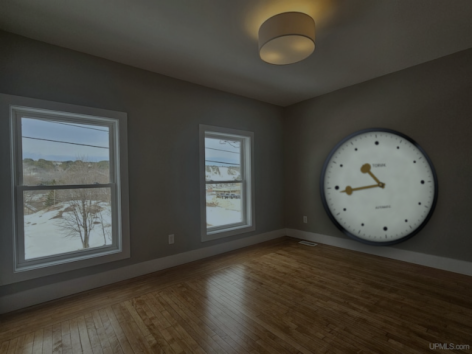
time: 10:44
